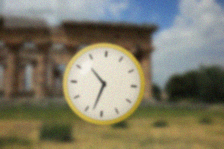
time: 10:33
